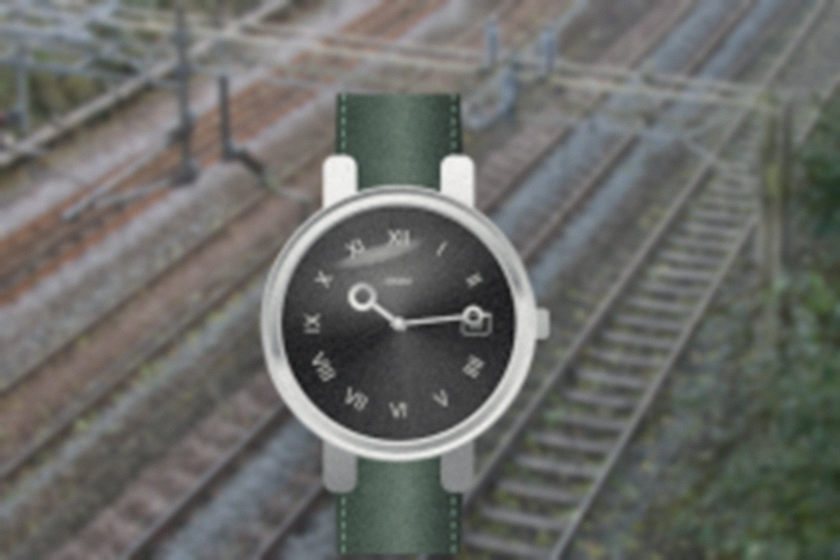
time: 10:14
